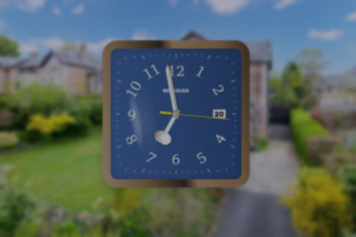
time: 6:58:16
